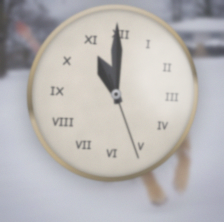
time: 10:59:26
